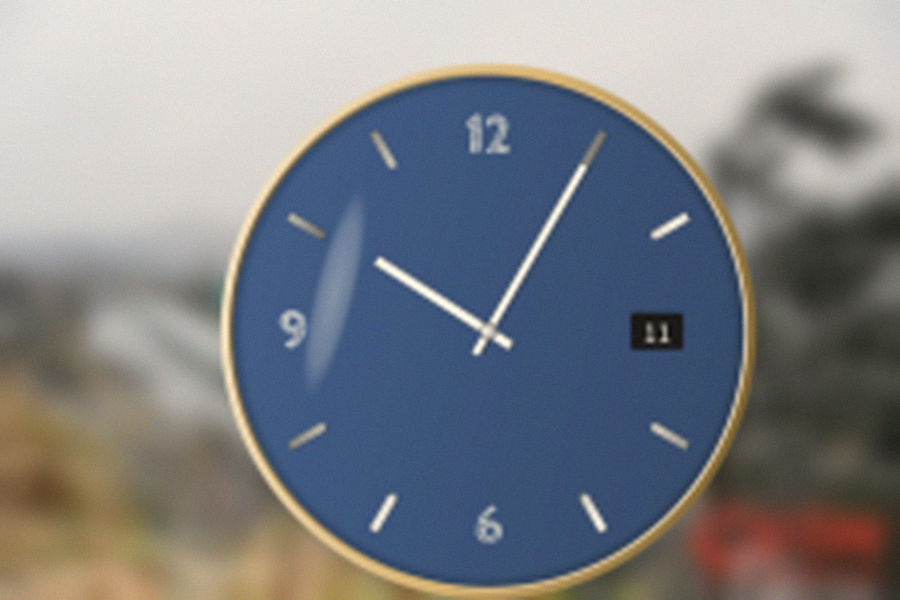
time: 10:05
